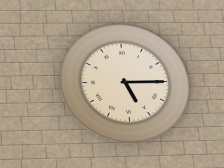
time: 5:15
